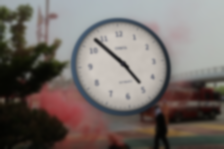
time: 4:53
